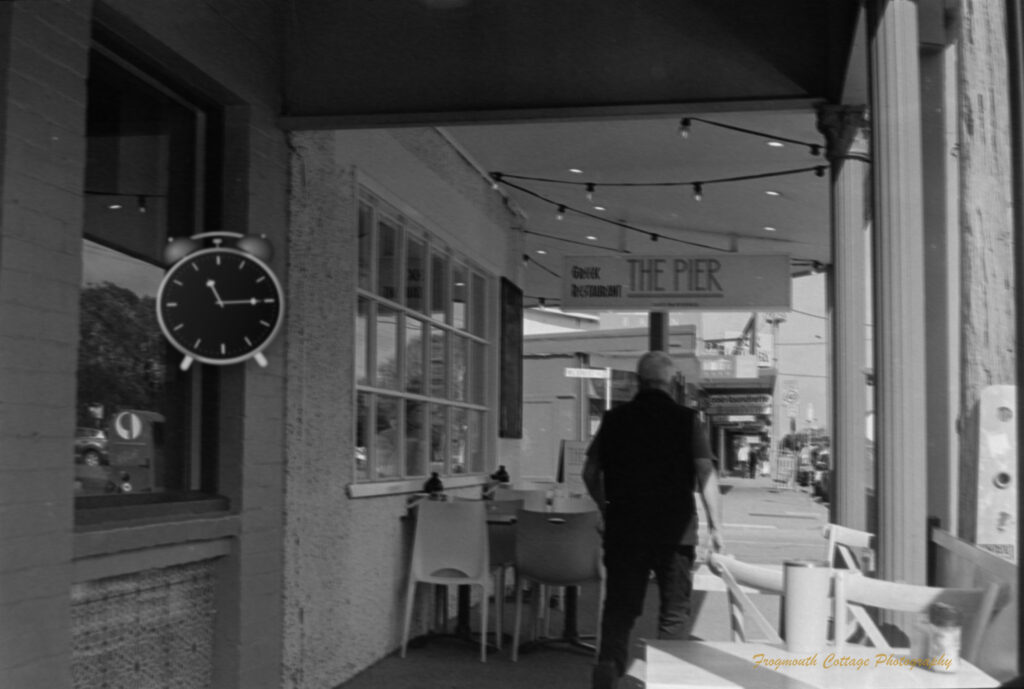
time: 11:15
